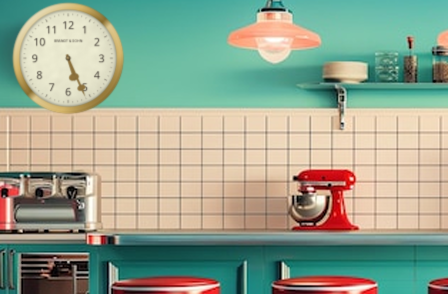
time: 5:26
